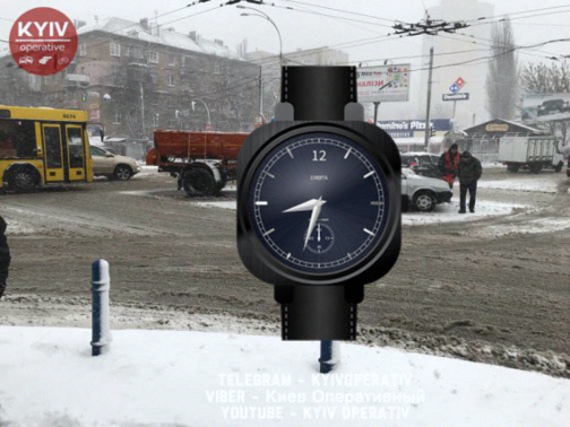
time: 8:33
